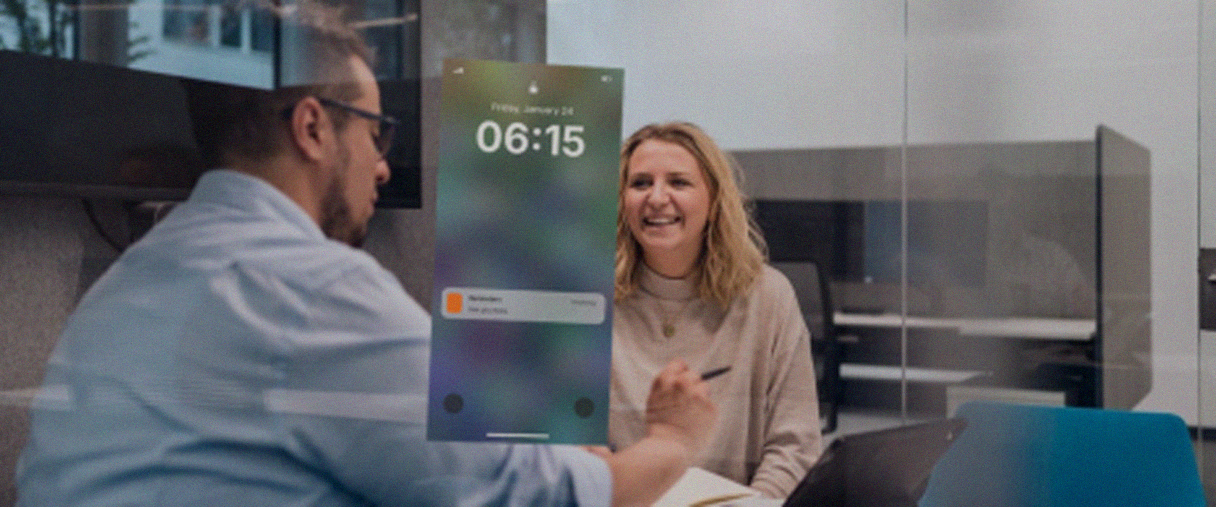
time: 6:15
